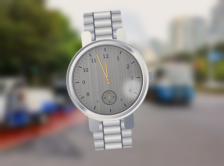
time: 11:57
